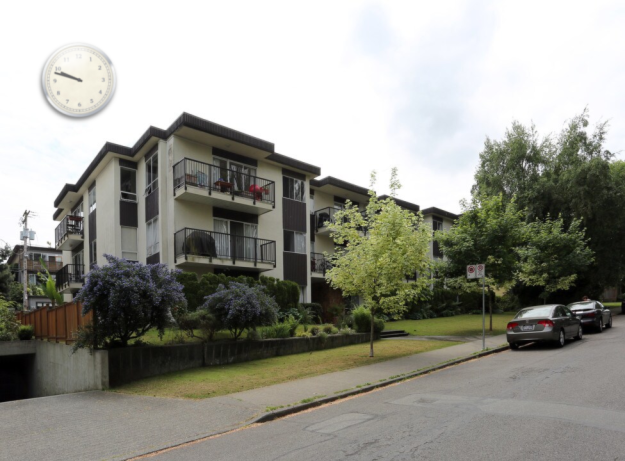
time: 9:48
